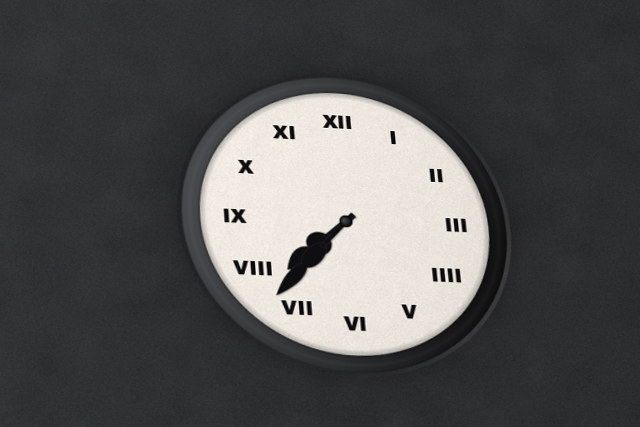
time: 7:37
